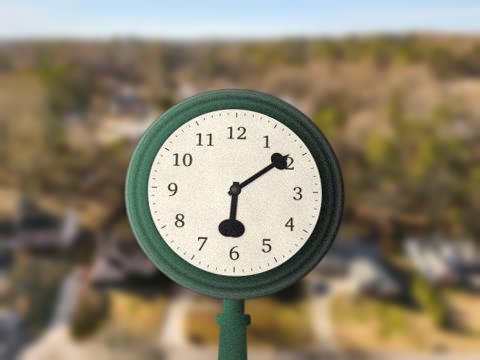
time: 6:09
